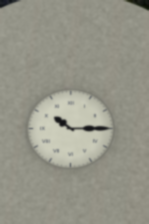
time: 10:15
